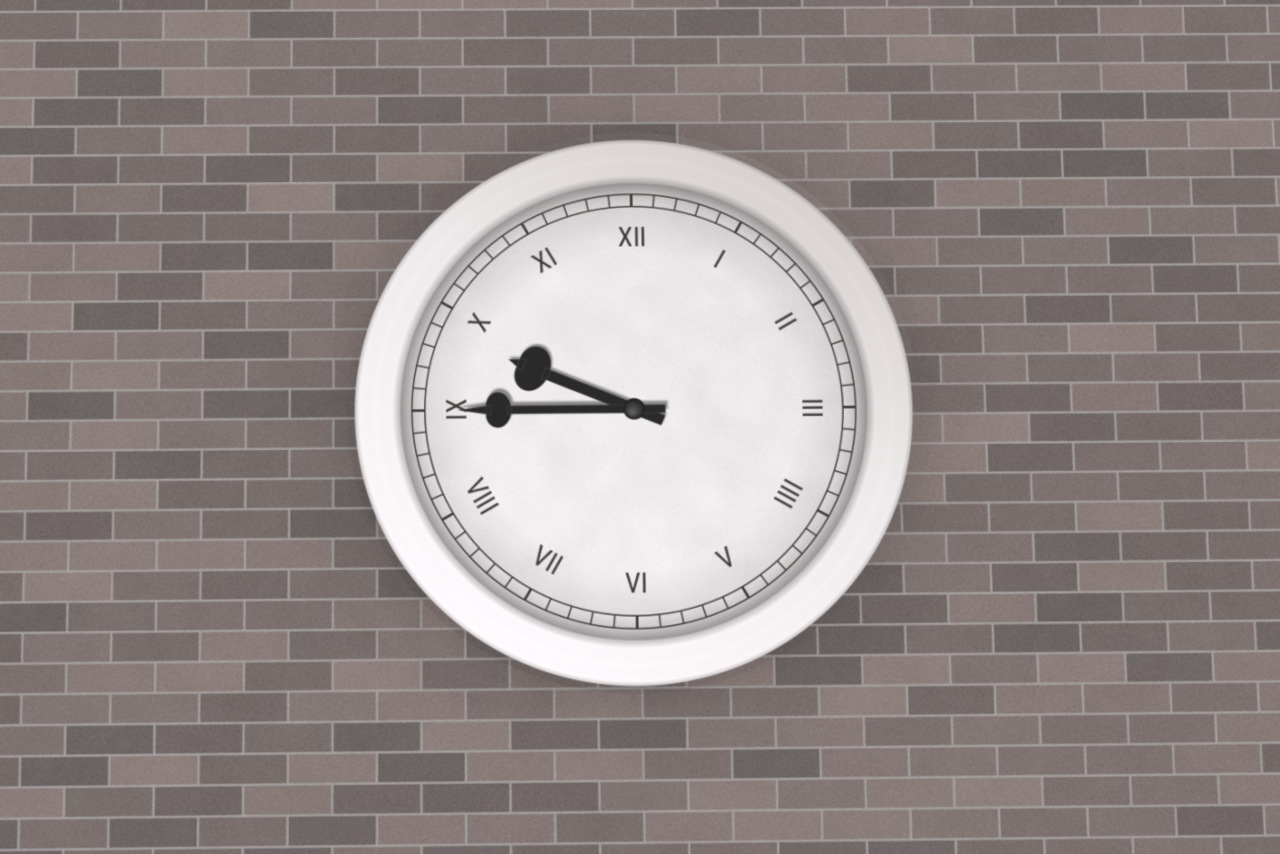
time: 9:45
